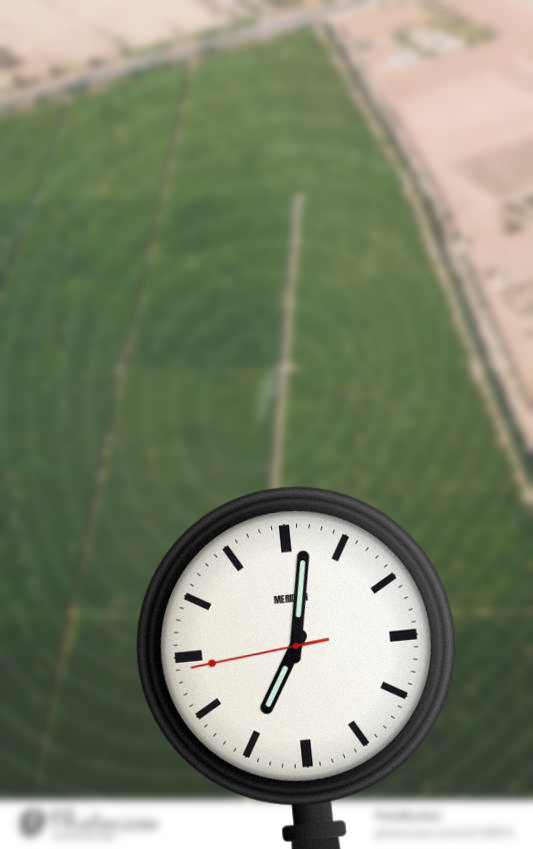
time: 7:01:44
